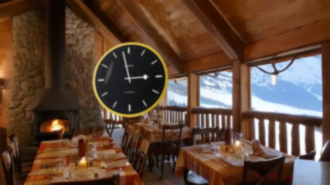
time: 2:58
